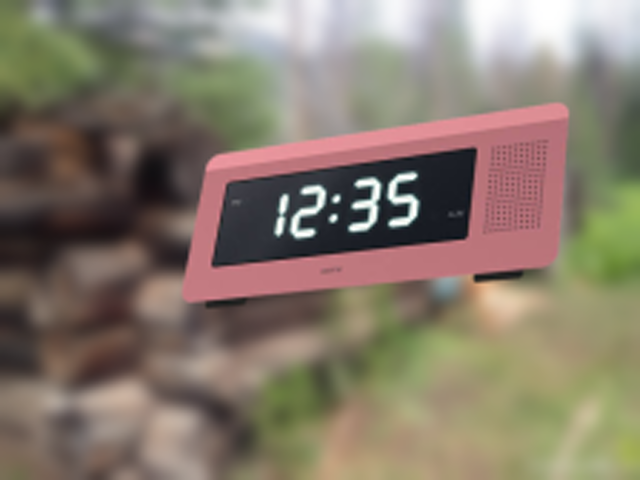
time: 12:35
